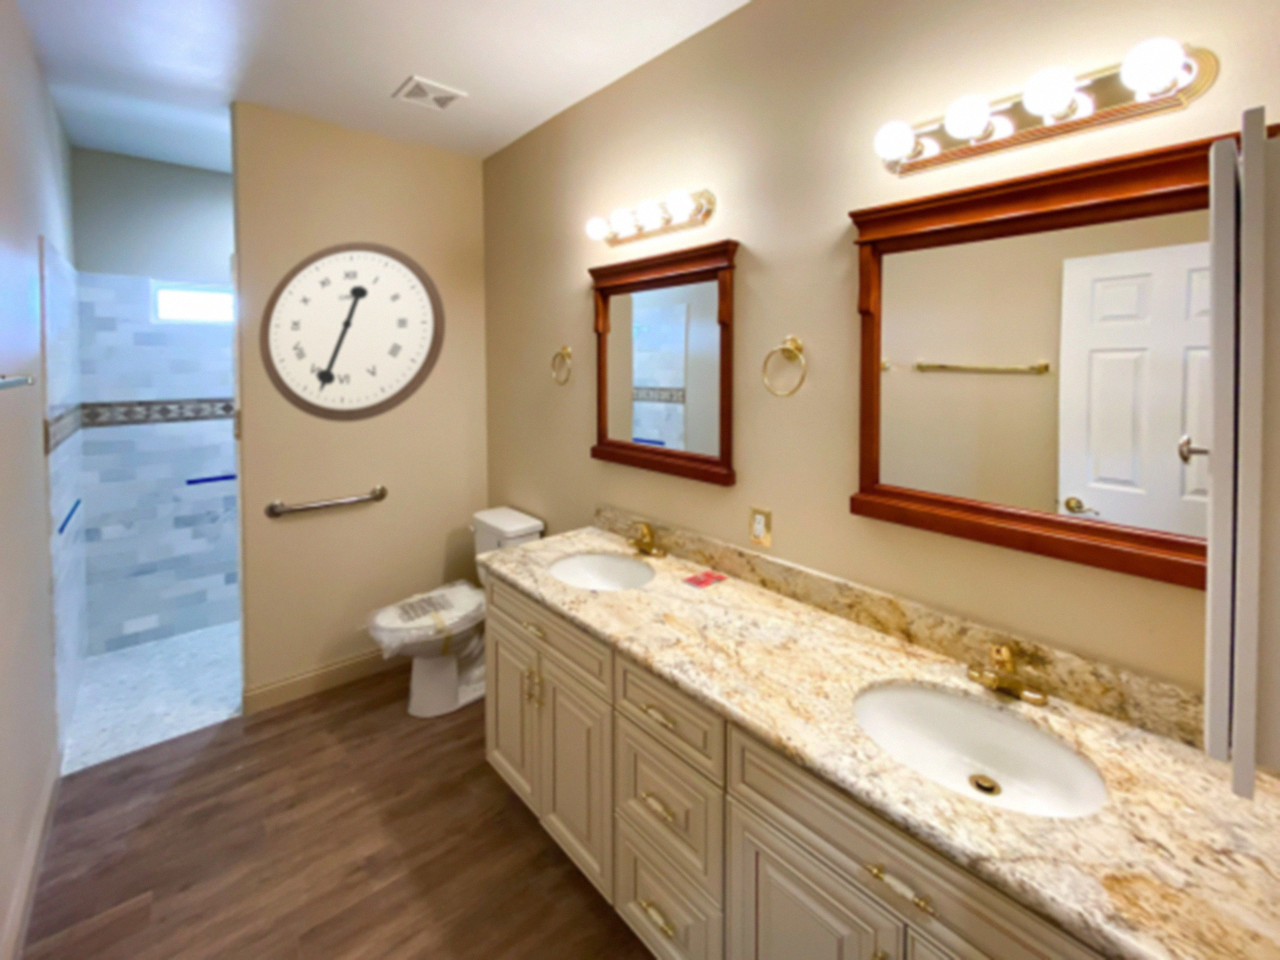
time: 12:33
